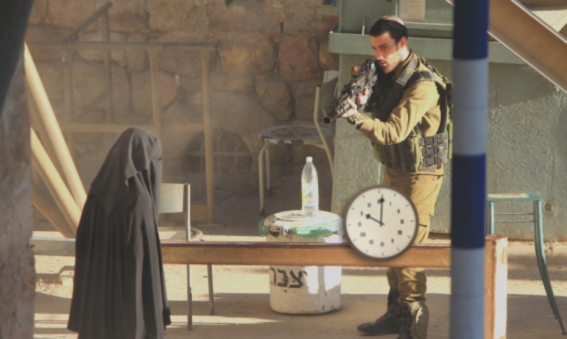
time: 10:01
